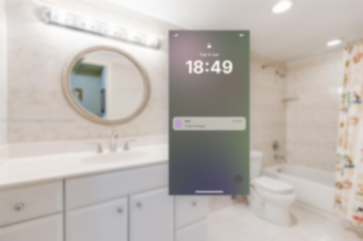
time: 18:49
